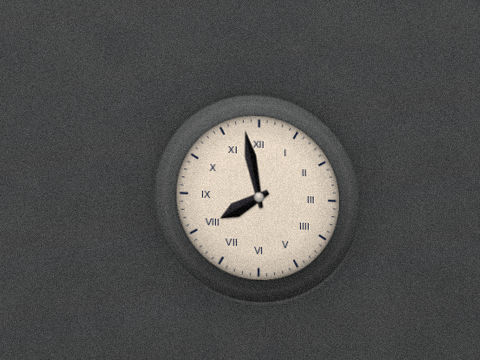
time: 7:58
